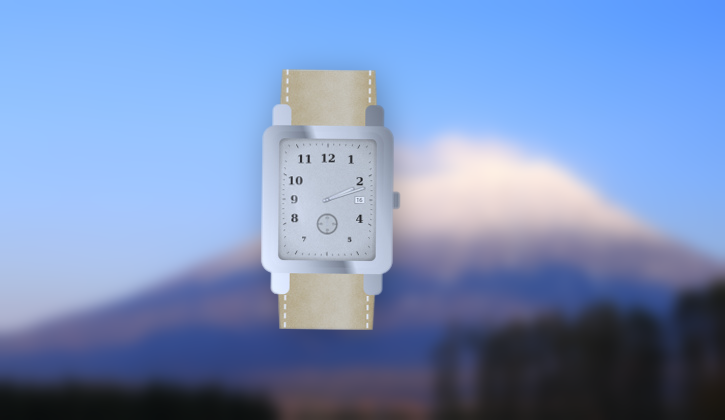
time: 2:12
